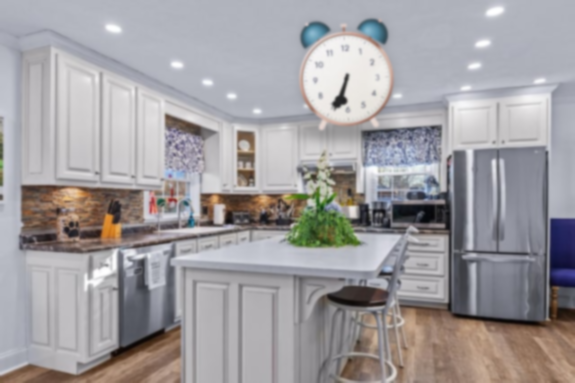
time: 6:34
